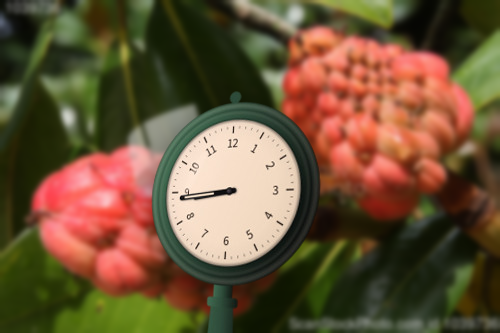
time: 8:44
